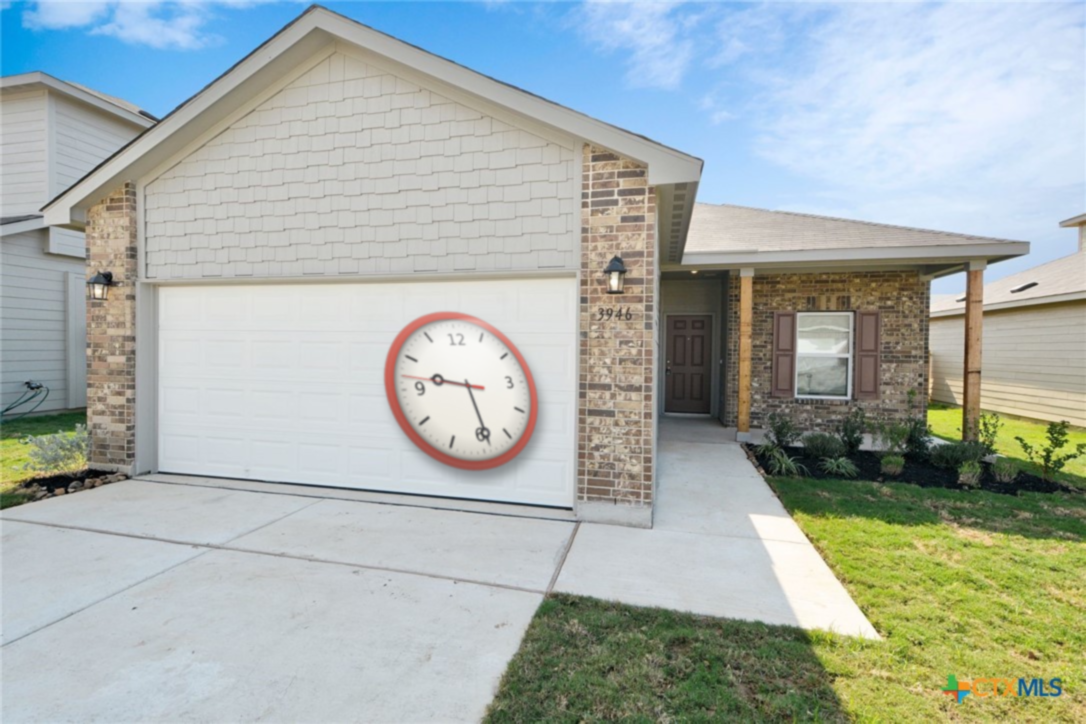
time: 9:28:47
